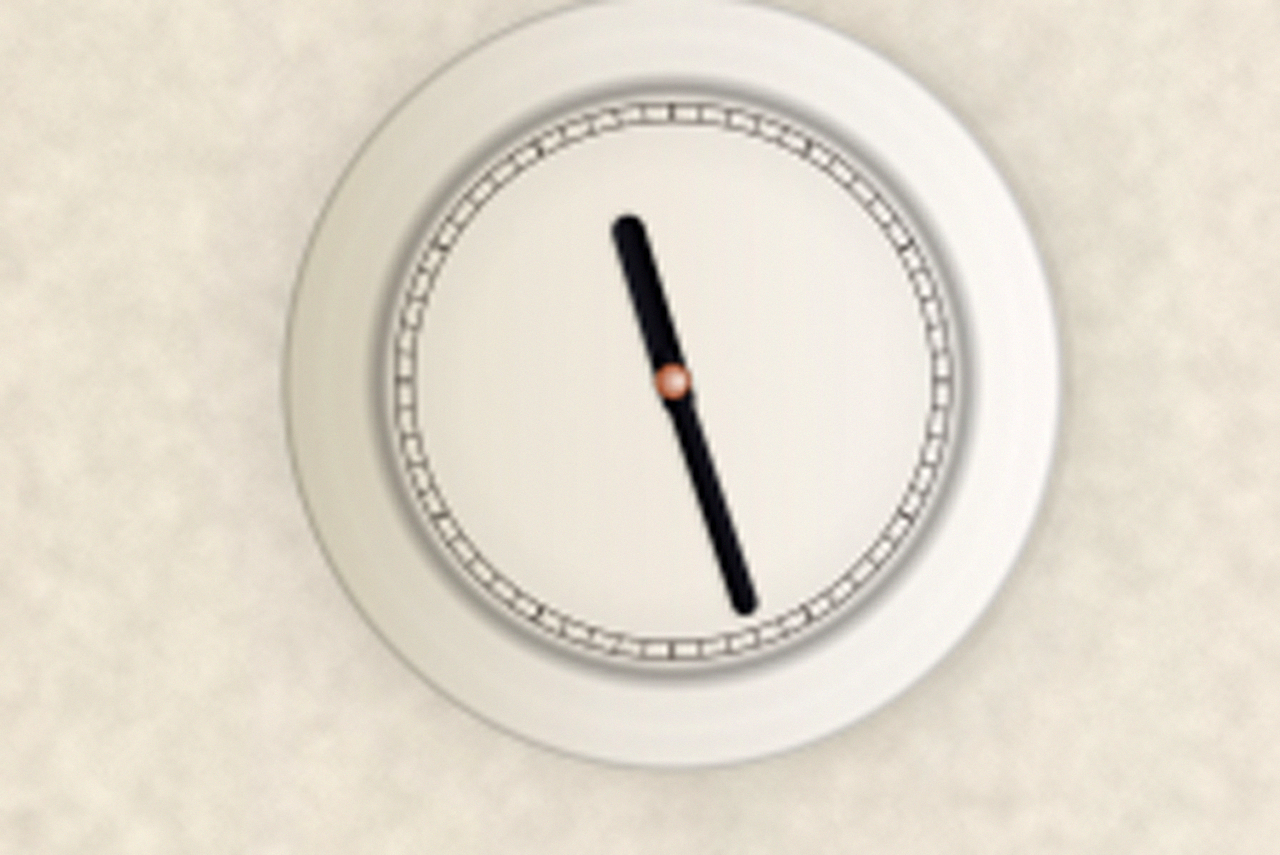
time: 11:27
